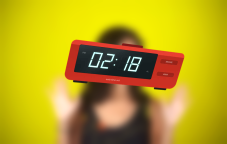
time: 2:18
